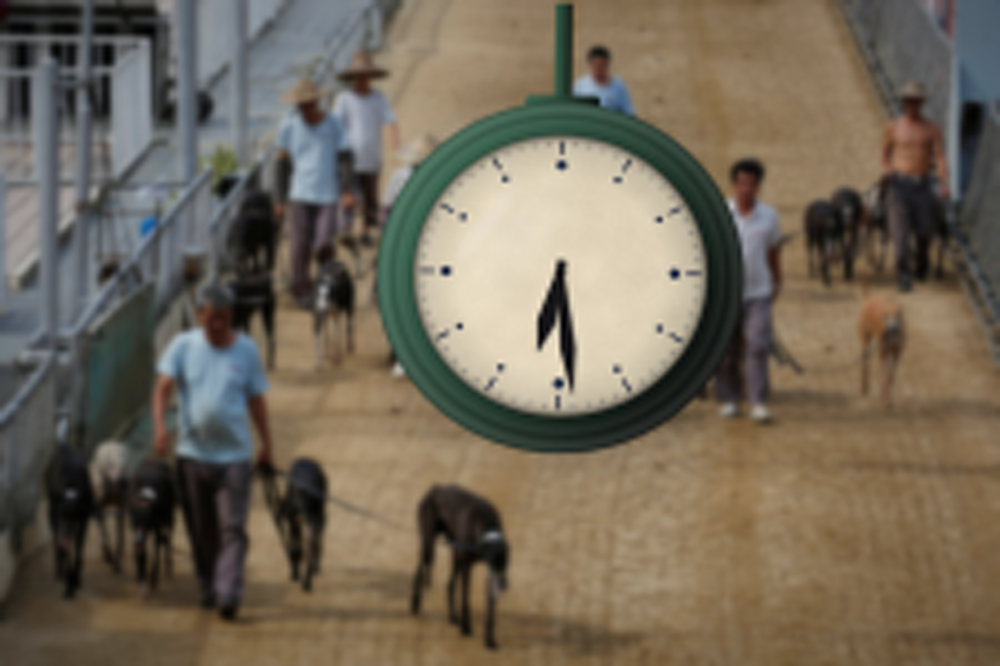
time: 6:29
